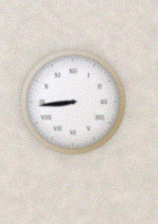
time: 8:44
